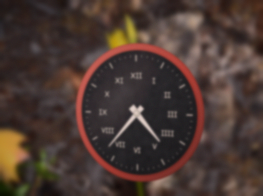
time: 4:37
